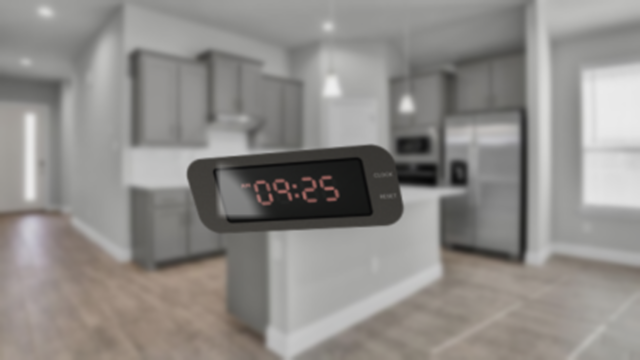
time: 9:25
